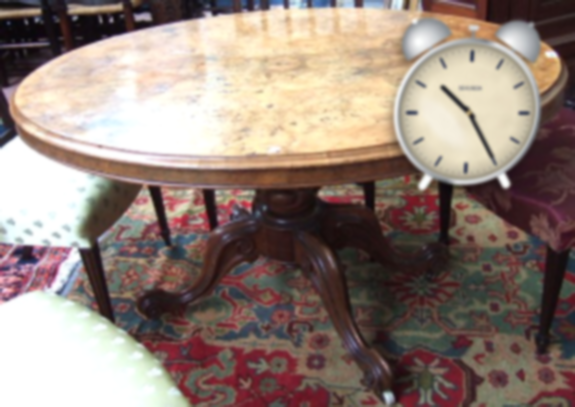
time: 10:25
